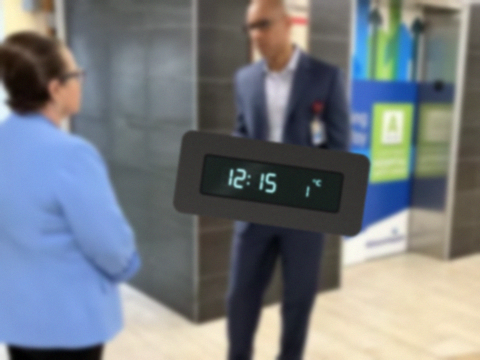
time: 12:15
